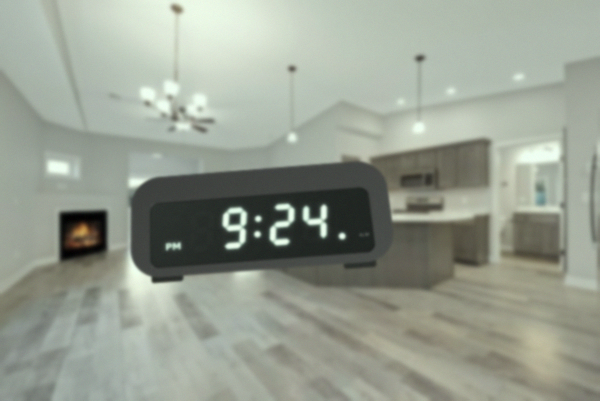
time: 9:24
